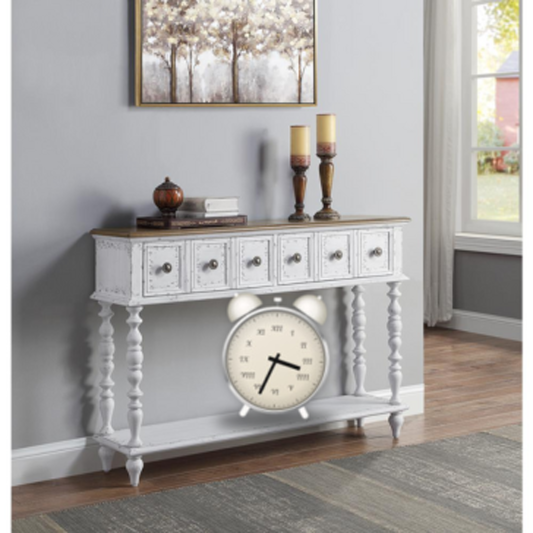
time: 3:34
